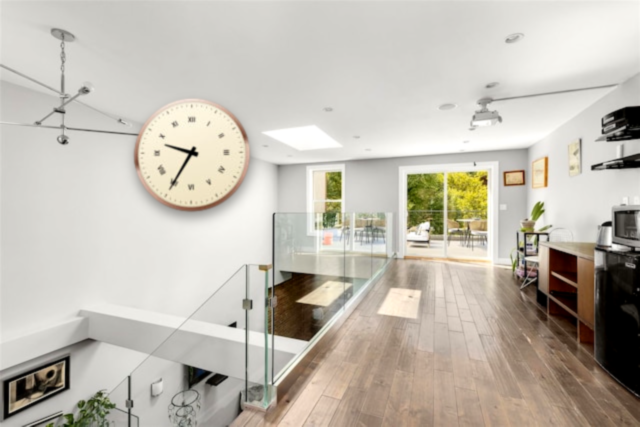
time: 9:35
